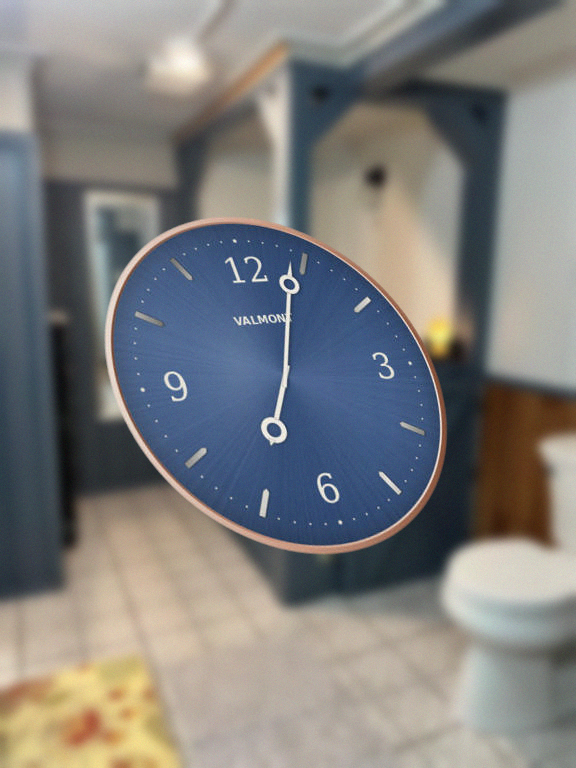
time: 7:04
